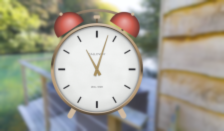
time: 11:03
